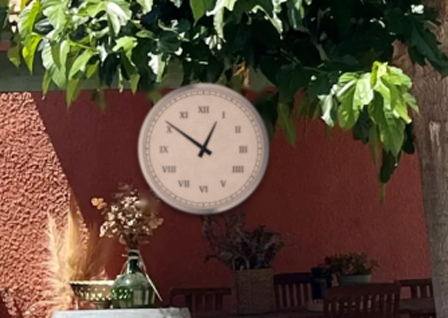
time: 12:51
